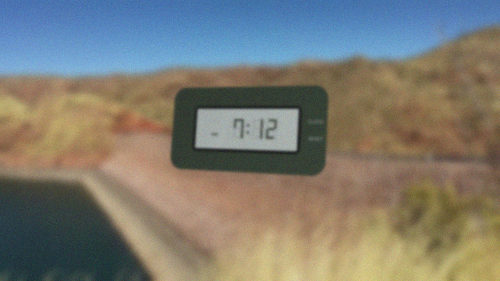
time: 7:12
